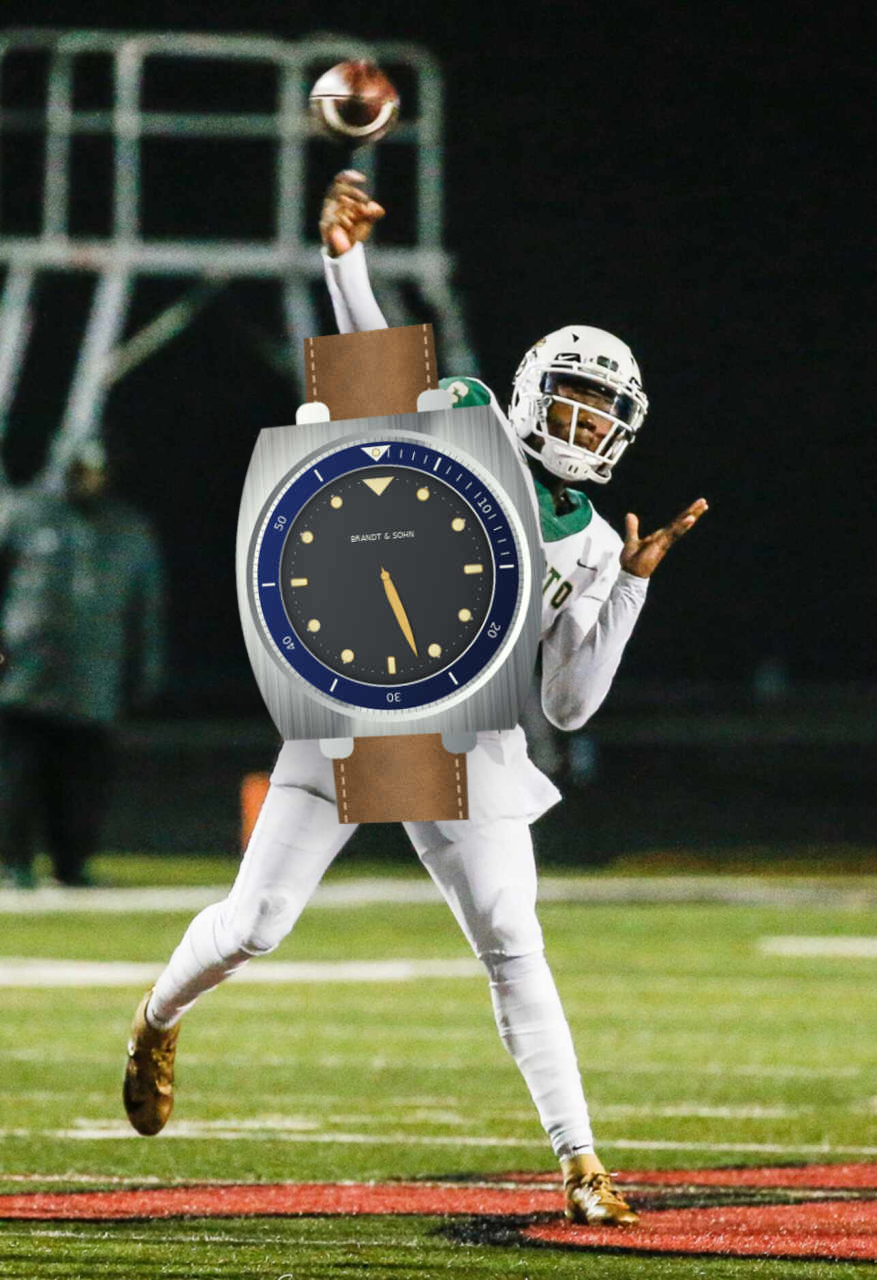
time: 5:27
